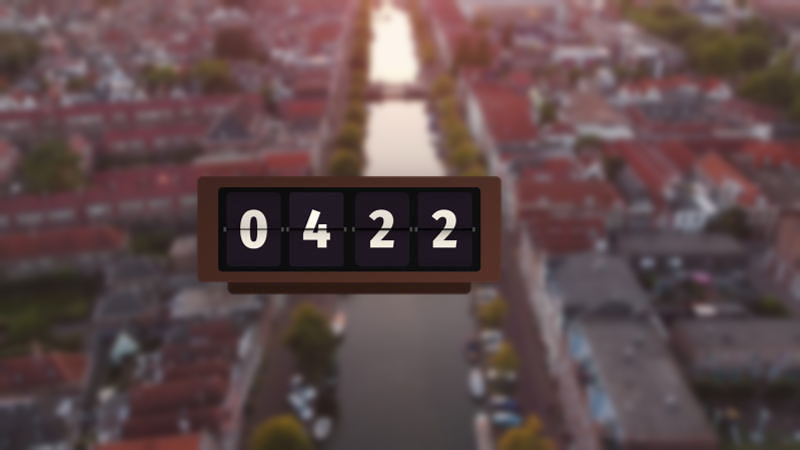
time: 4:22
